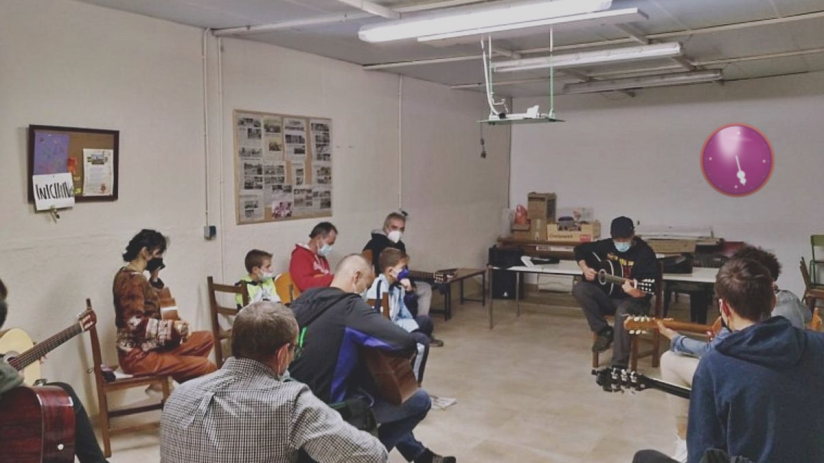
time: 5:27
